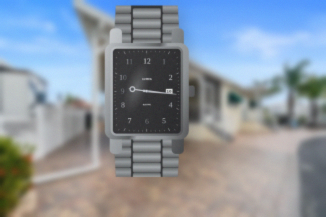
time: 9:16
